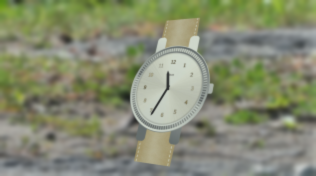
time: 11:34
